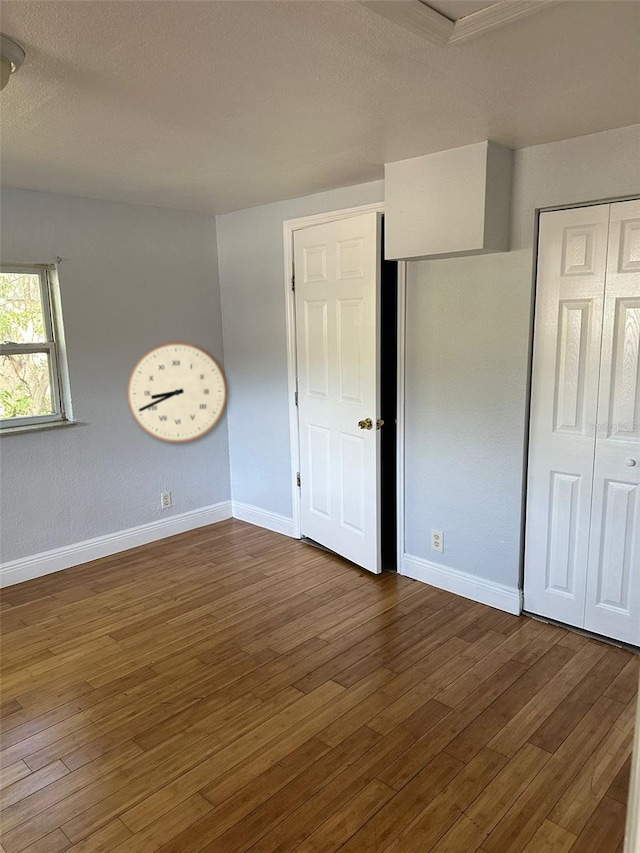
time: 8:41
